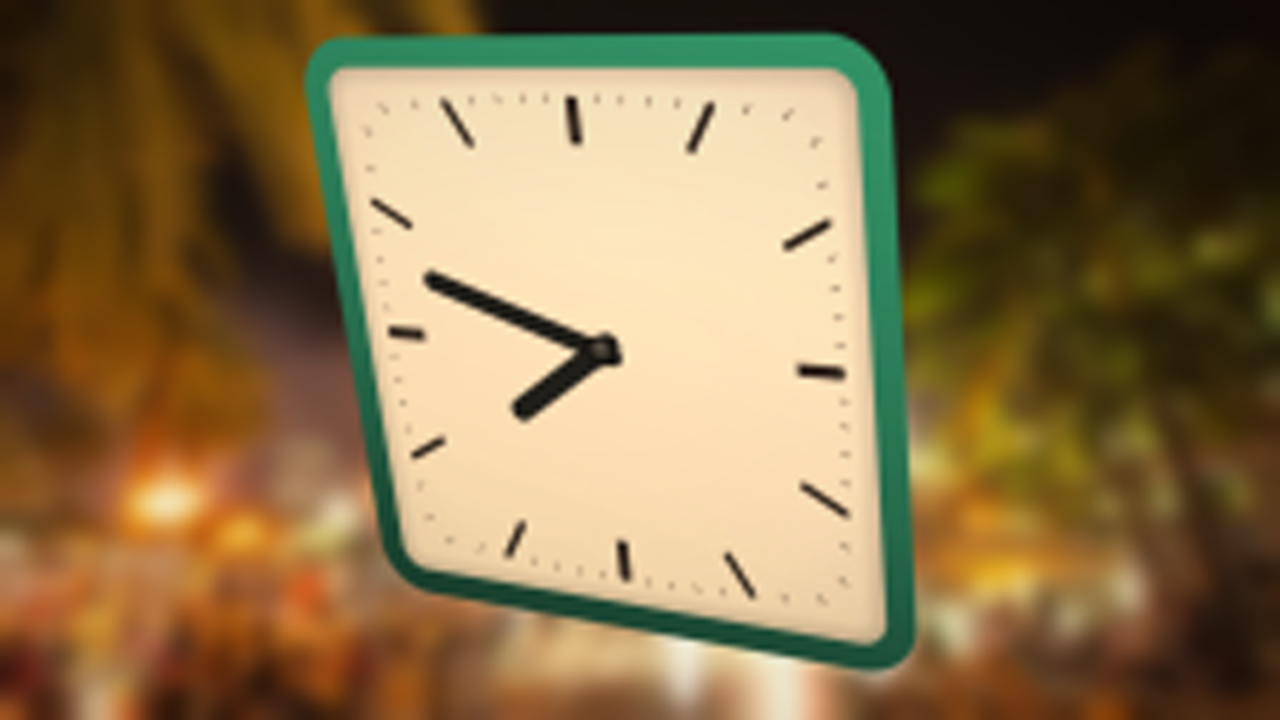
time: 7:48
